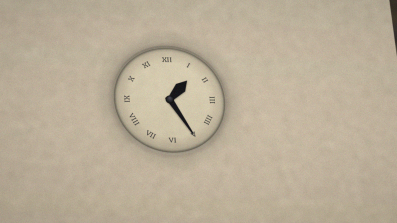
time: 1:25
